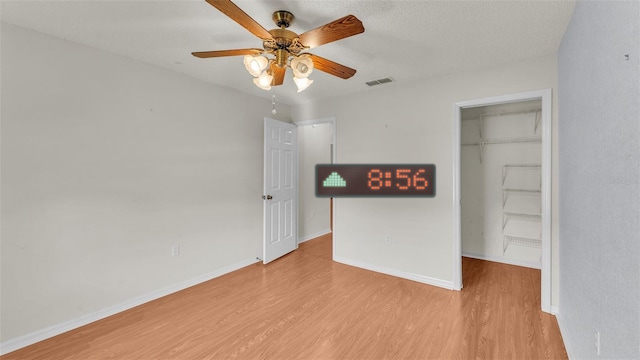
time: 8:56
